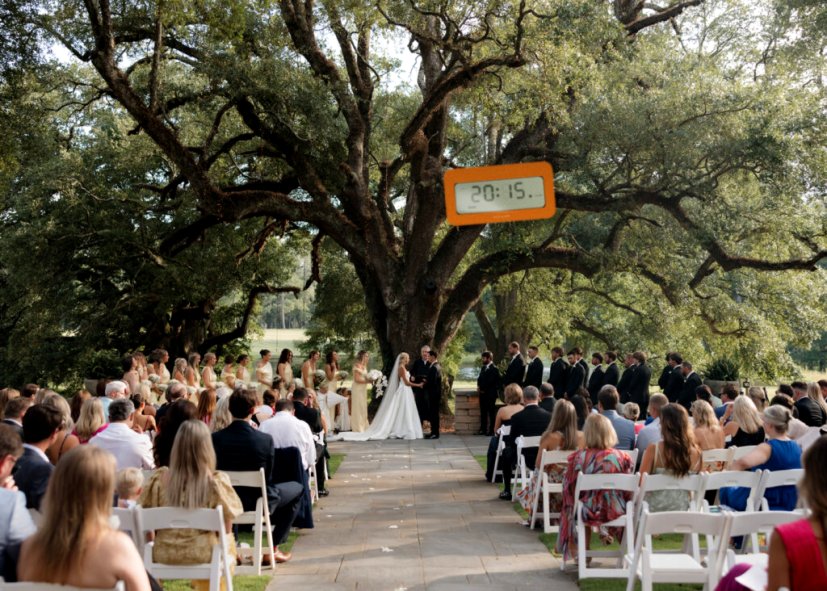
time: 20:15
